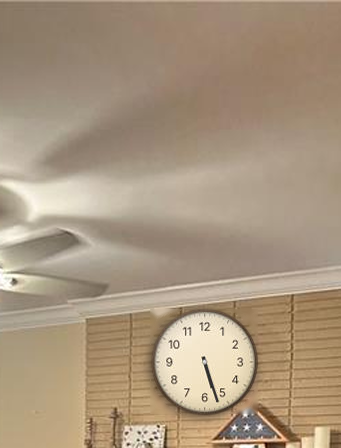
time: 5:27
